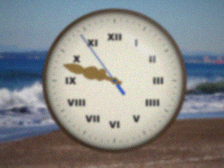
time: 9:47:54
